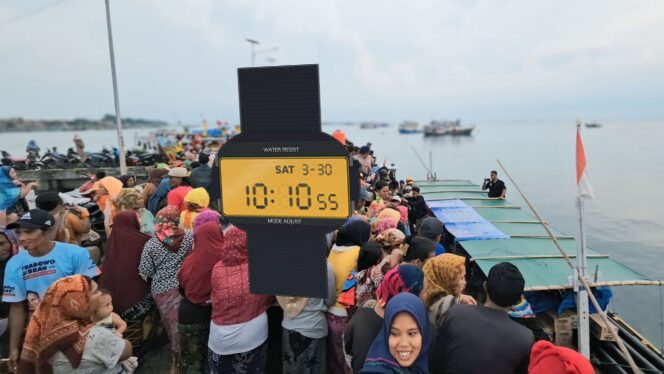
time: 10:10:55
